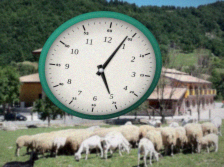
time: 5:04
